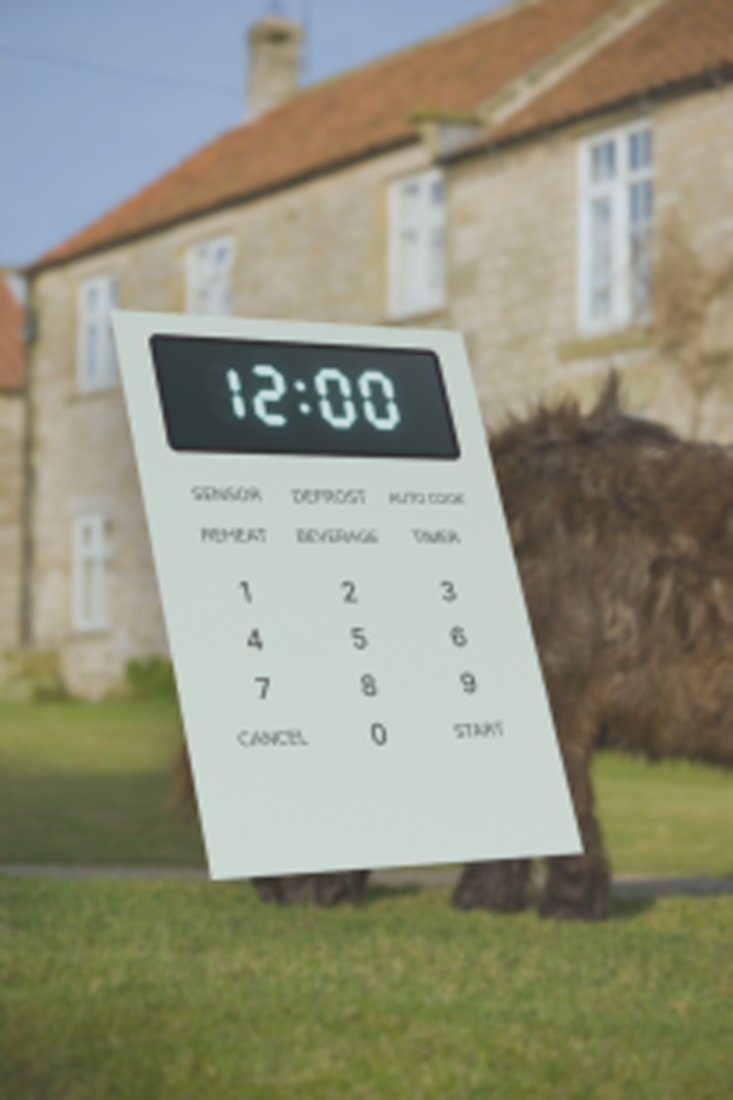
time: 12:00
